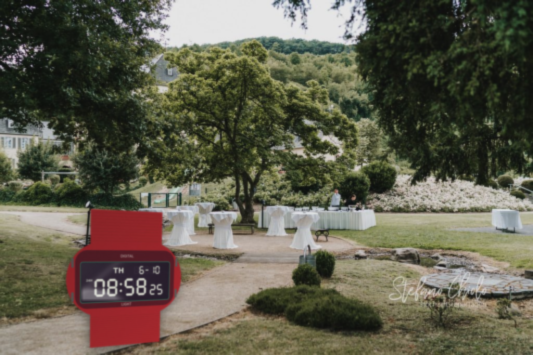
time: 8:58:25
